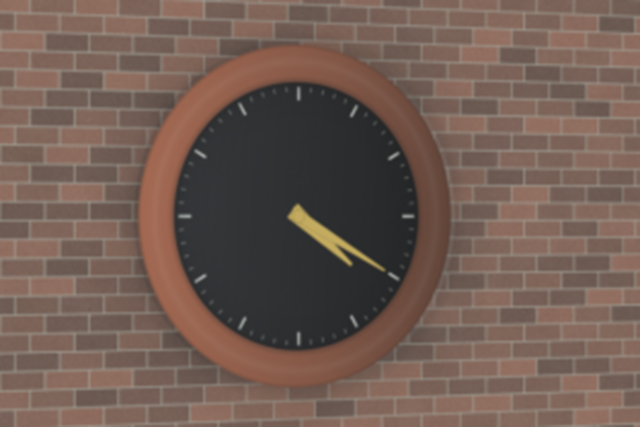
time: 4:20
